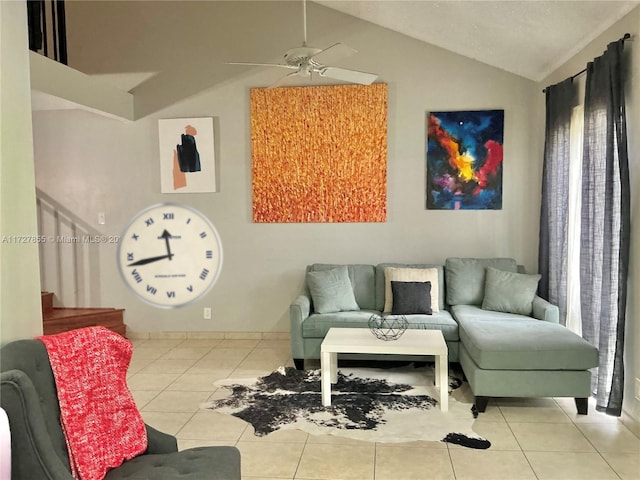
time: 11:43
